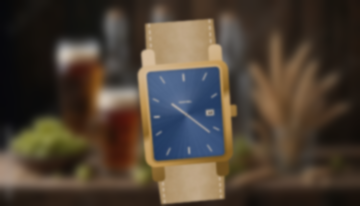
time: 10:22
